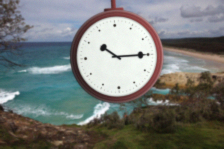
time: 10:15
